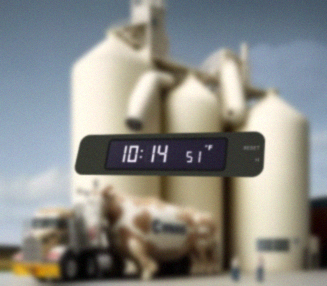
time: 10:14
